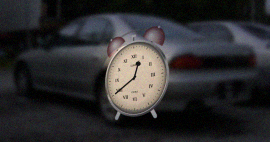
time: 12:40
